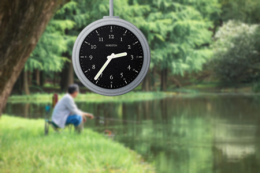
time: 2:36
